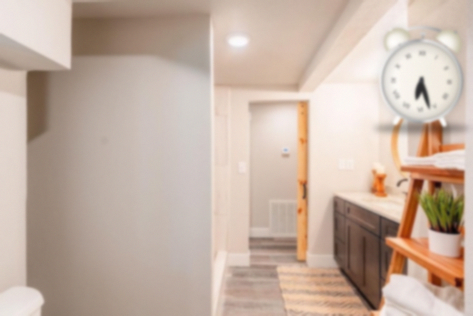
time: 6:27
